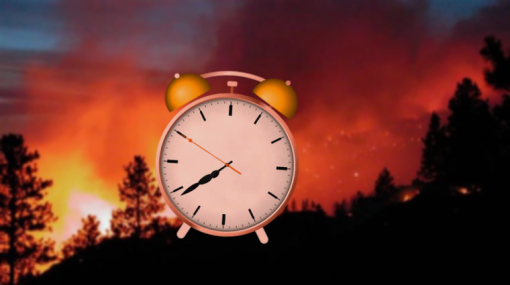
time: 7:38:50
